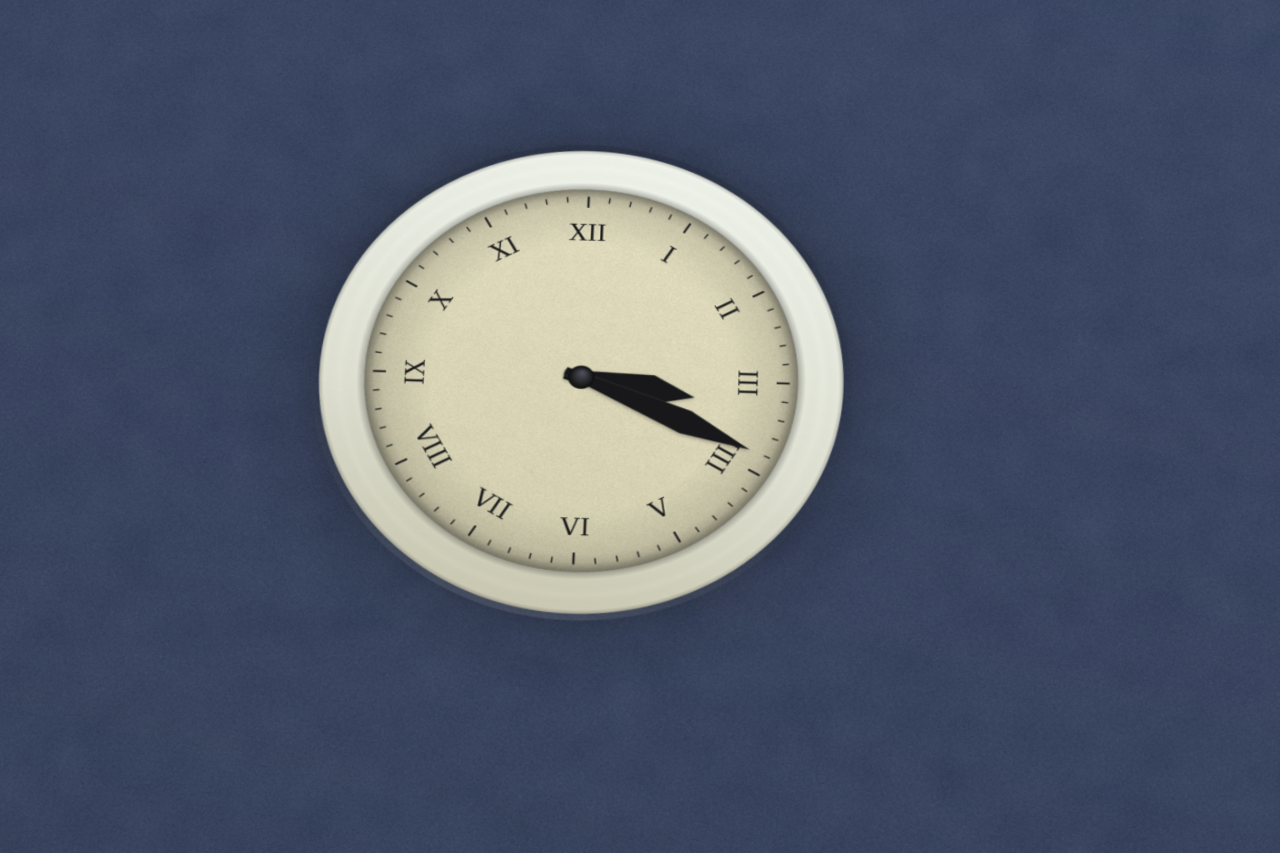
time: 3:19
